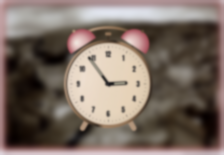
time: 2:54
